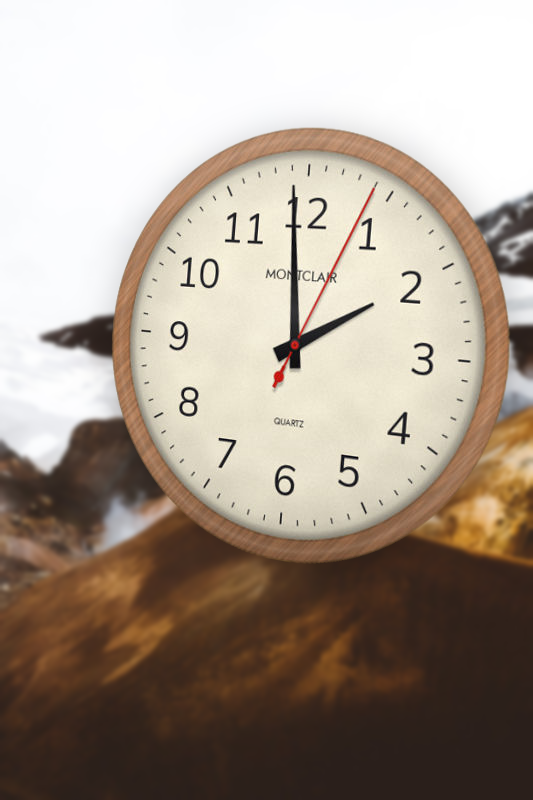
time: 1:59:04
